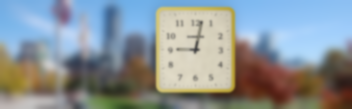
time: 9:02
